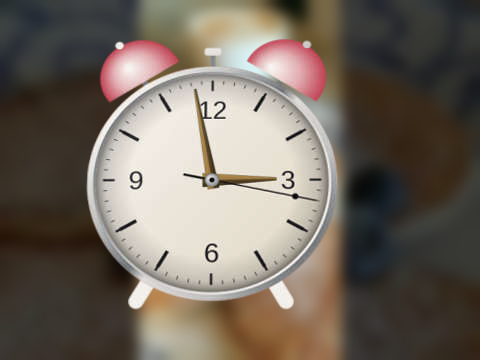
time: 2:58:17
